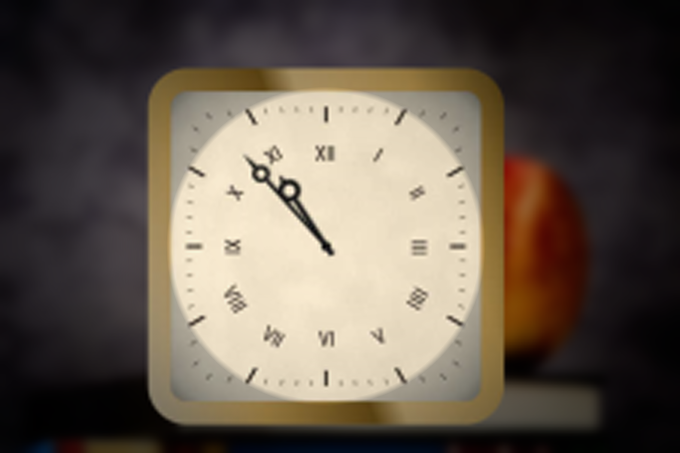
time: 10:53
